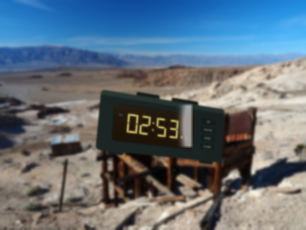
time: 2:53
